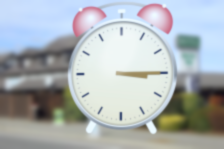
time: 3:15
